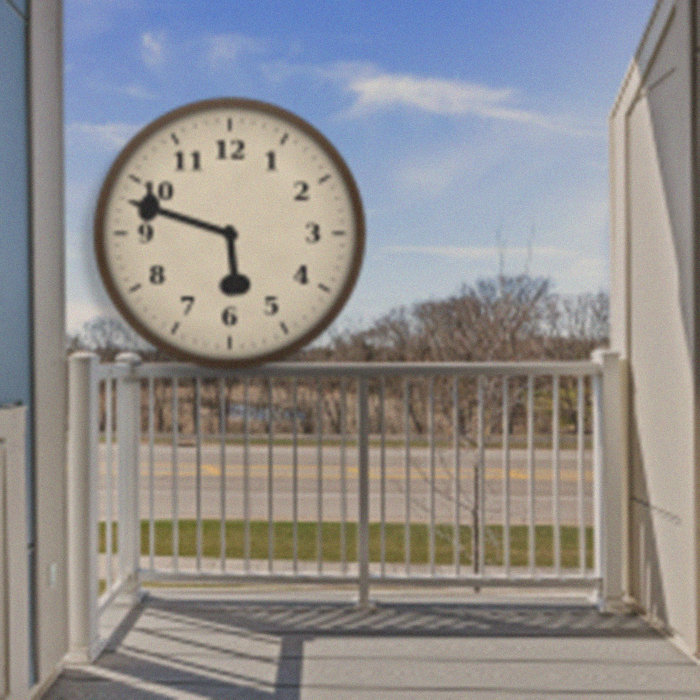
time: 5:48
